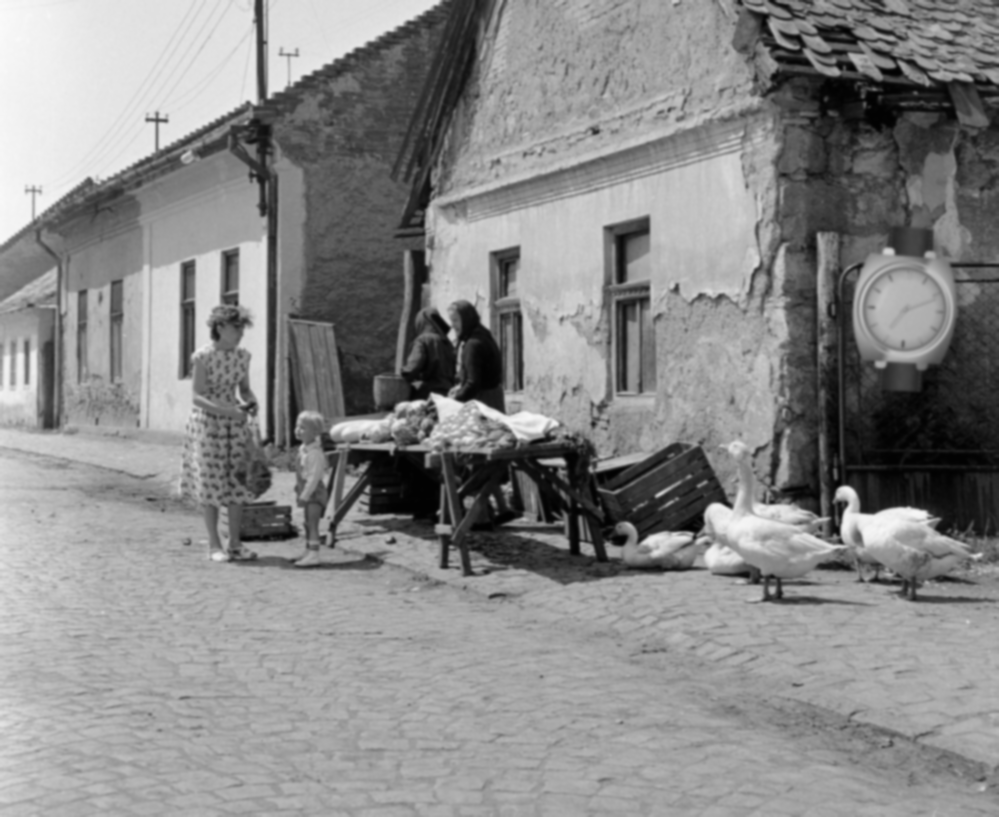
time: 7:11
